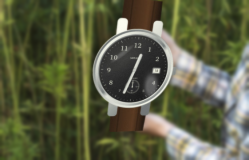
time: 12:33
